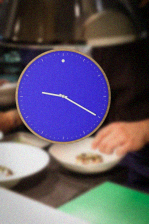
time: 9:20
